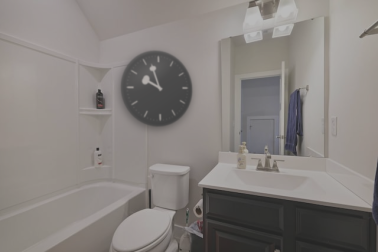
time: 9:57
